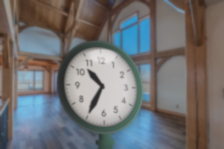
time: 10:35
